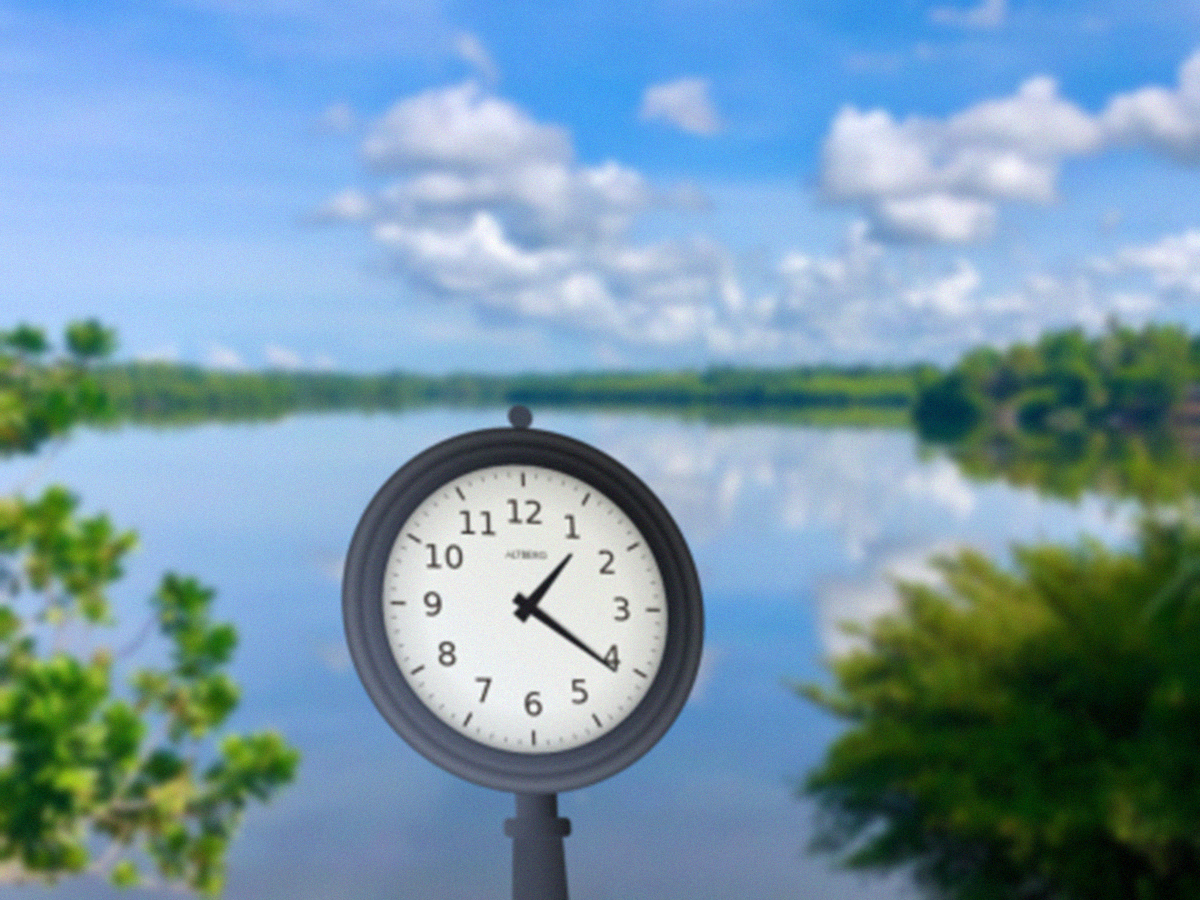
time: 1:21
